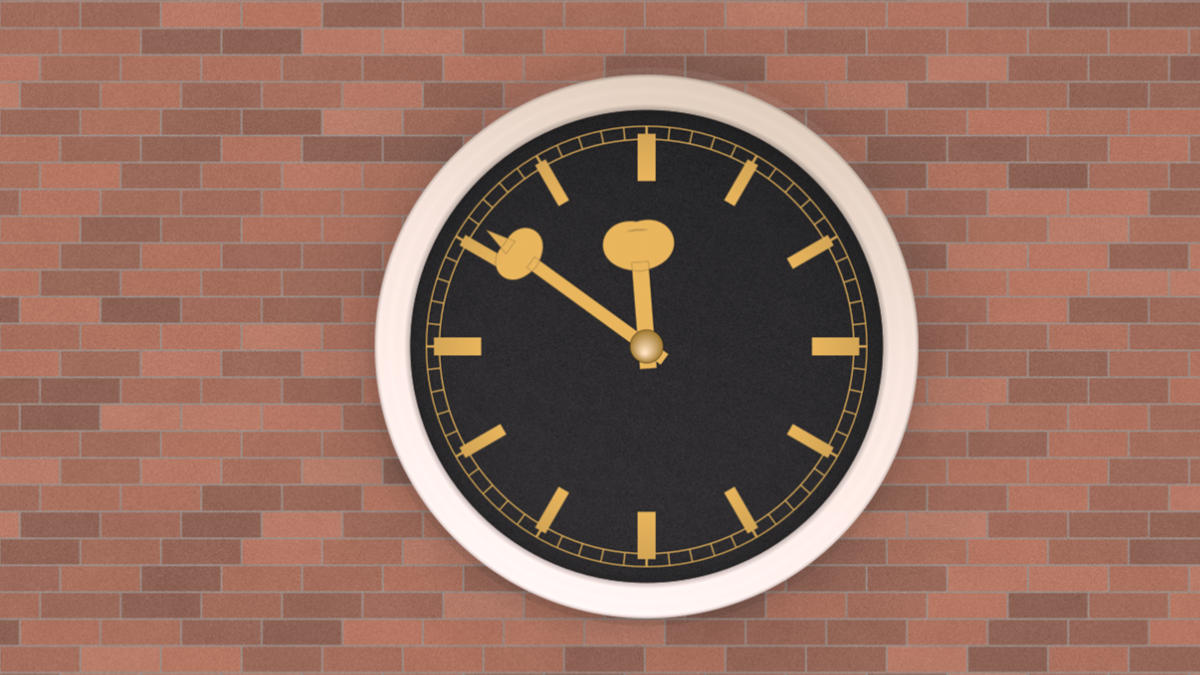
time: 11:51
